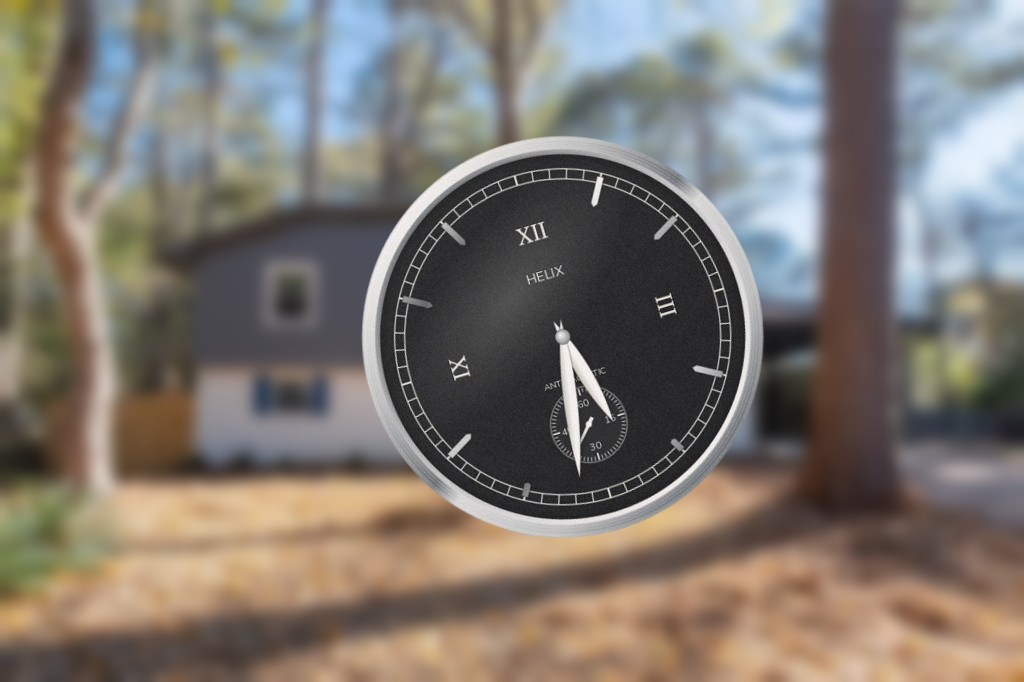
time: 5:31:37
